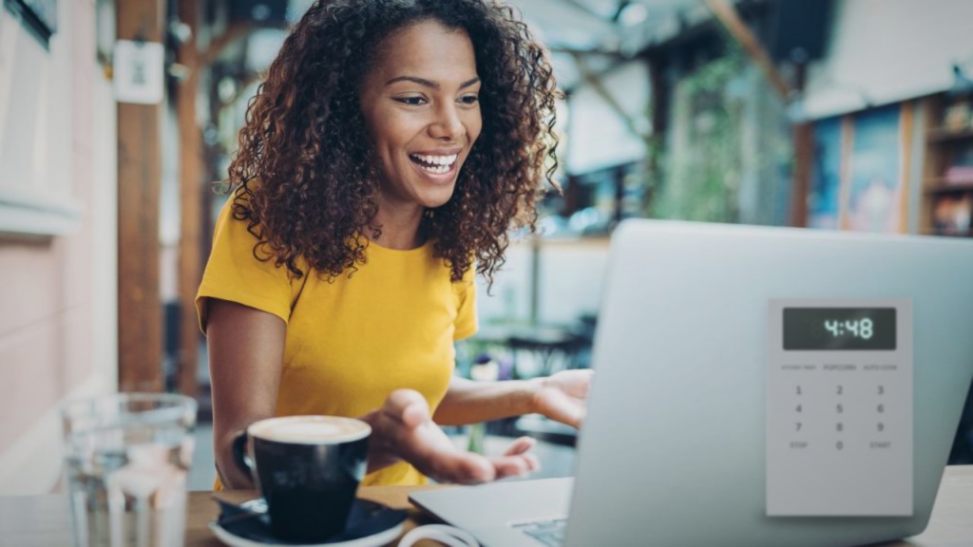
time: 4:48
